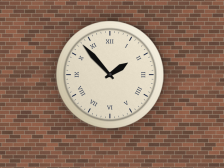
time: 1:53
